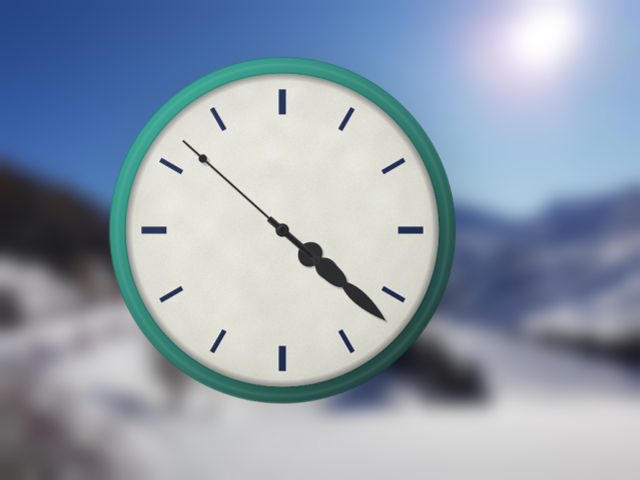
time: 4:21:52
